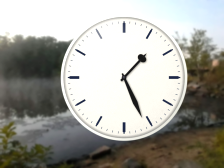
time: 1:26
